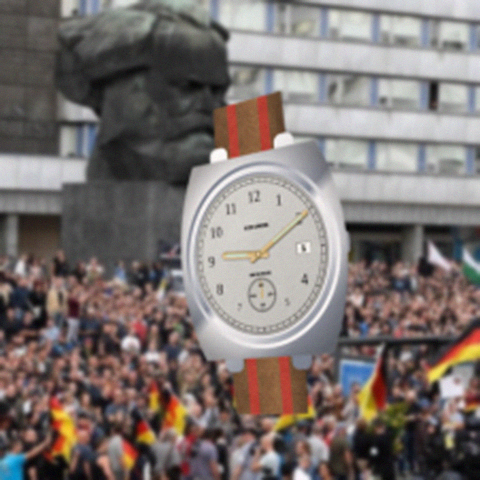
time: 9:10
